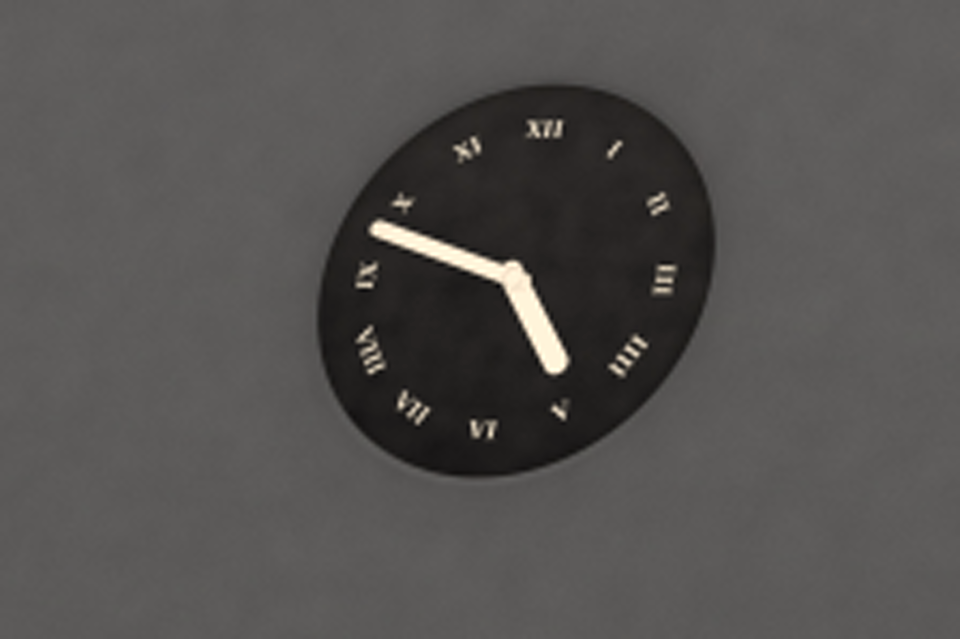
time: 4:48
